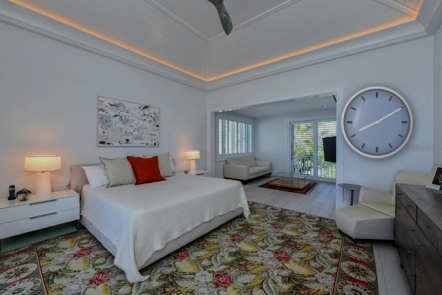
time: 8:10
